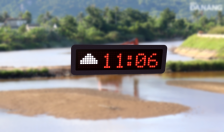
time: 11:06
